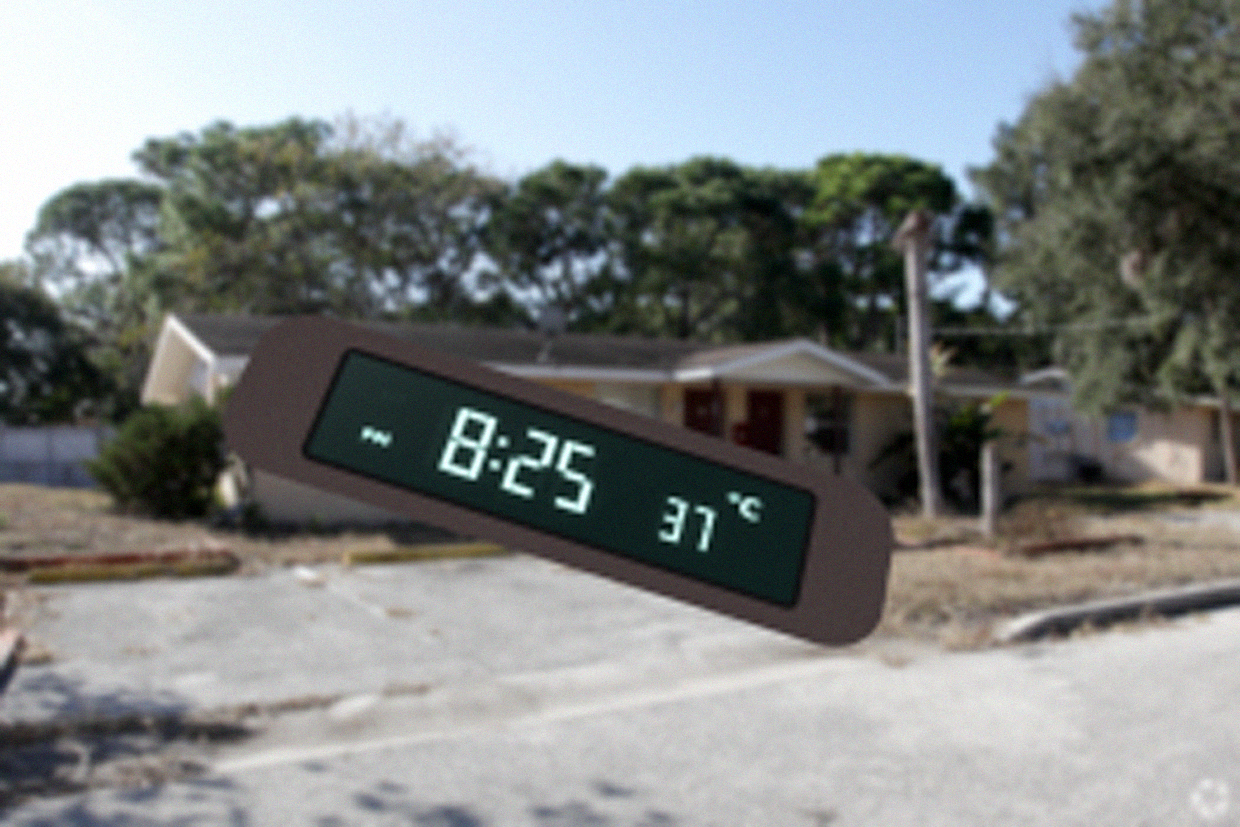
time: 8:25
